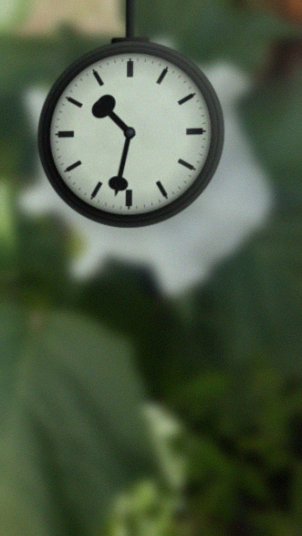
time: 10:32
